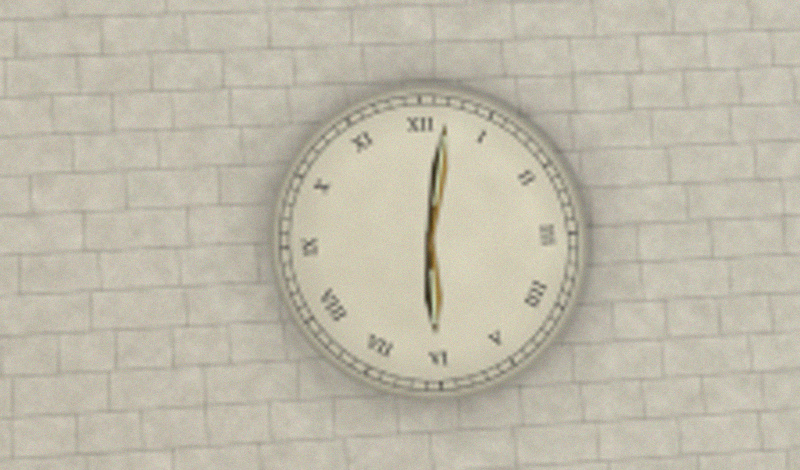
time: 6:02
